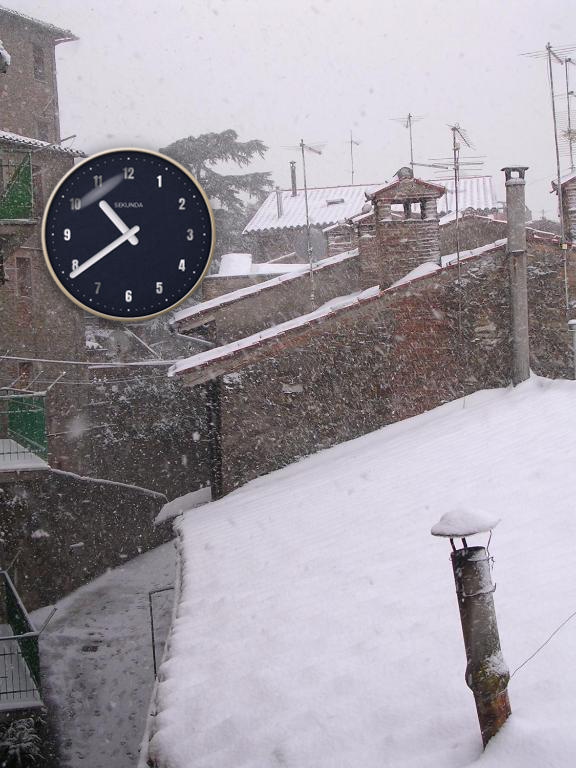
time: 10:39
